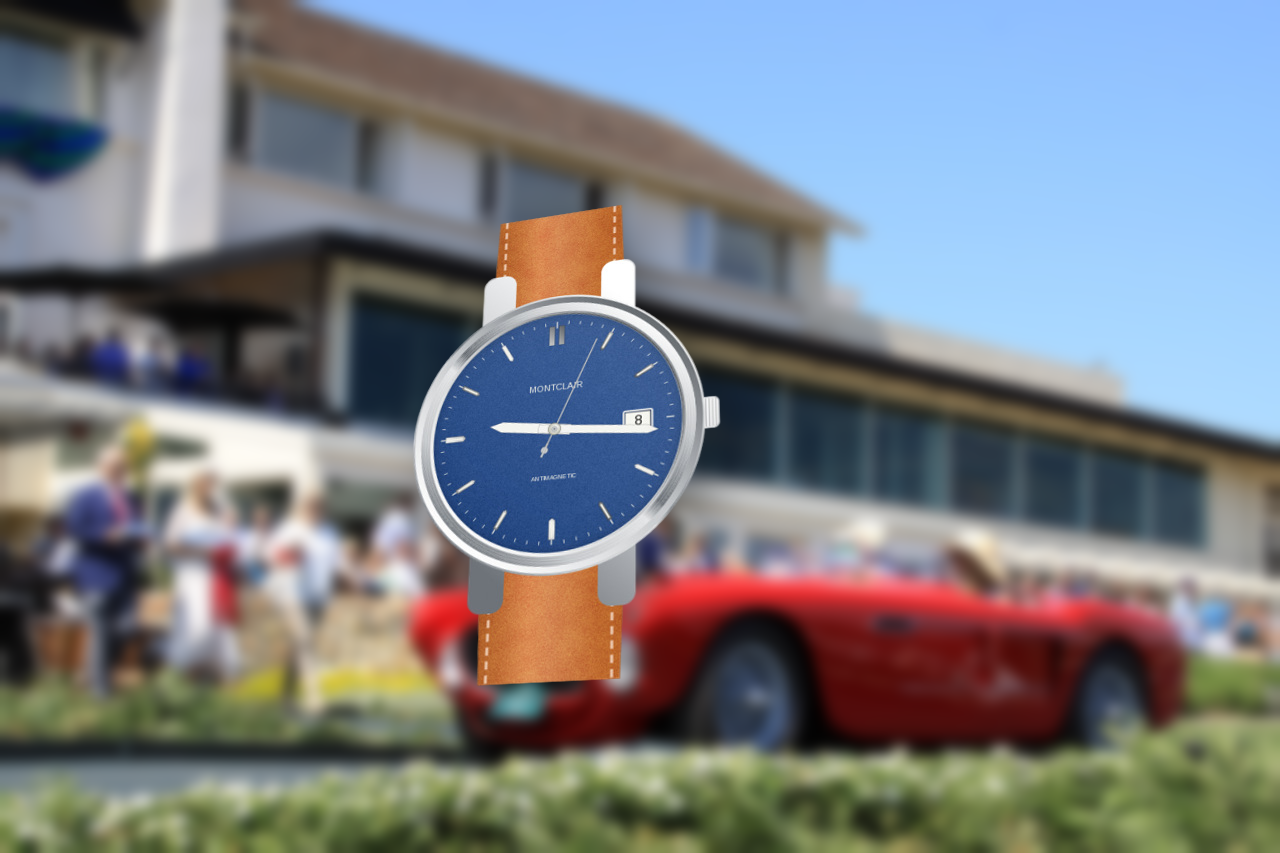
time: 9:16:04
